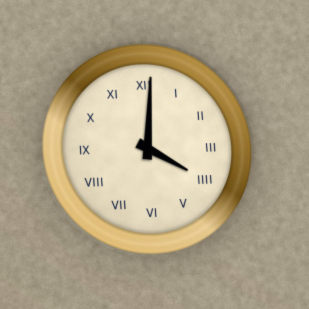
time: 4:01
